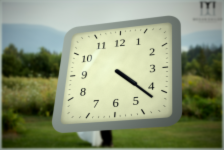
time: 4:22
